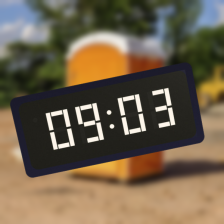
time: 9:03
